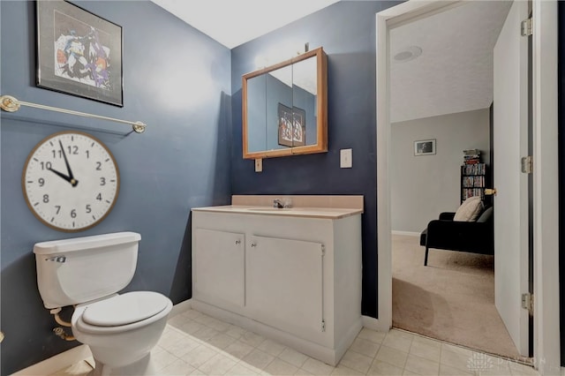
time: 9:57
